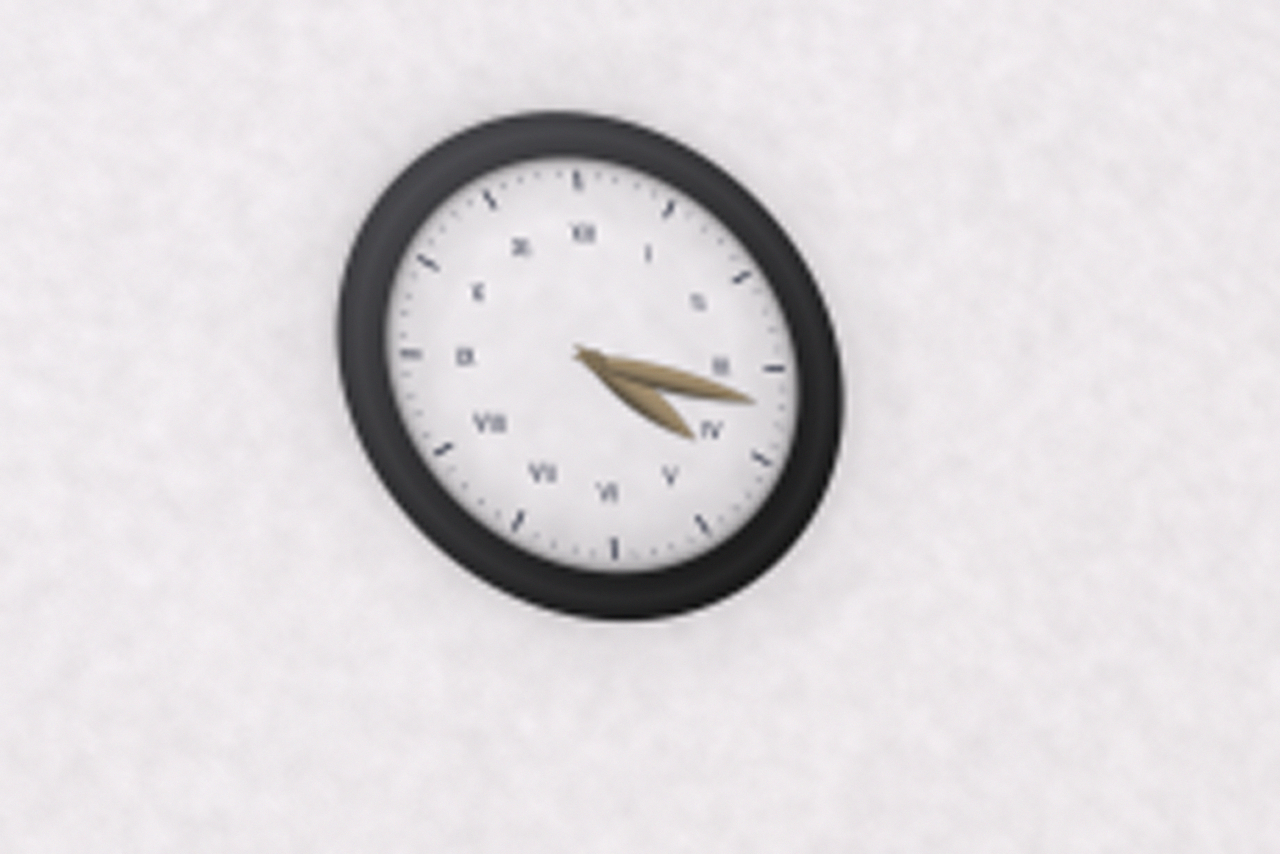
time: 4:17
